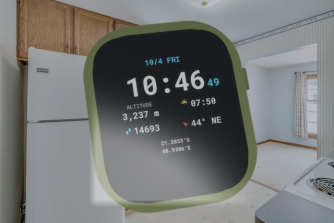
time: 10:46:49
